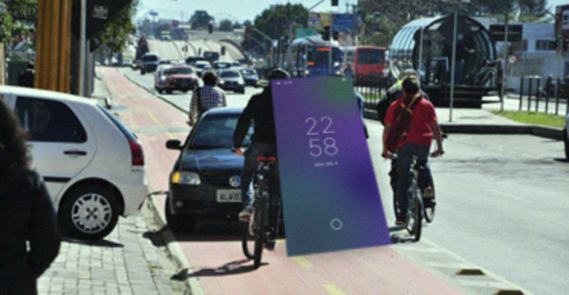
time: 22:58
